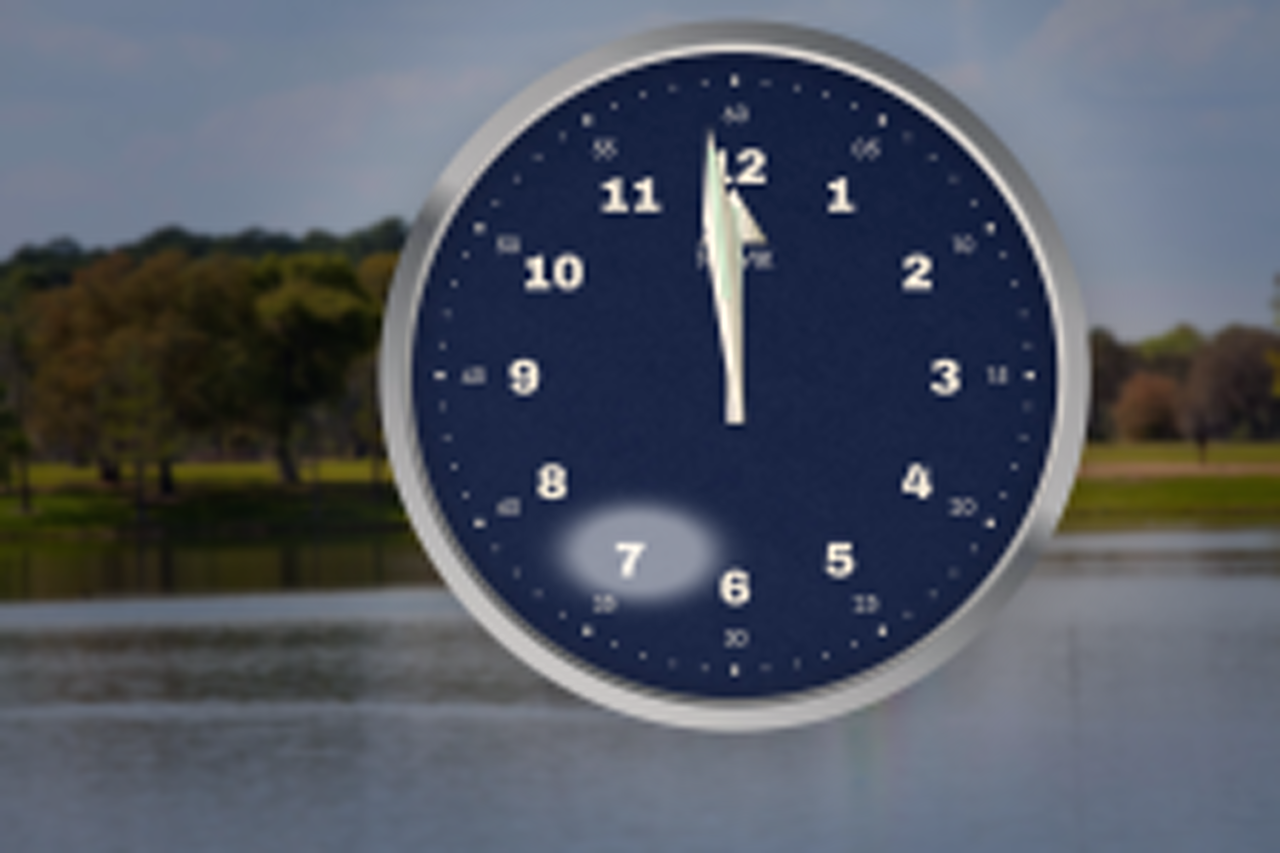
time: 11:59
